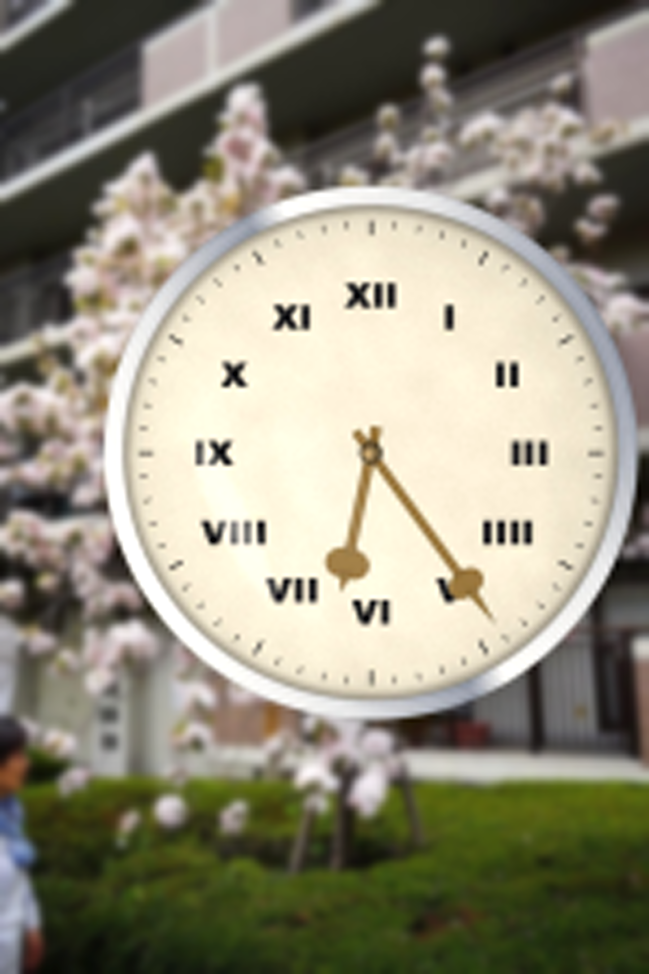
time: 6:24
